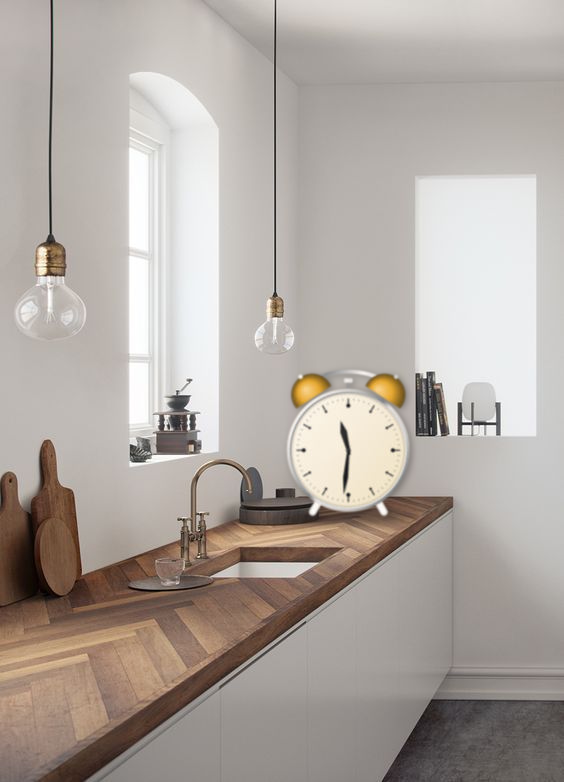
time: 11:31
